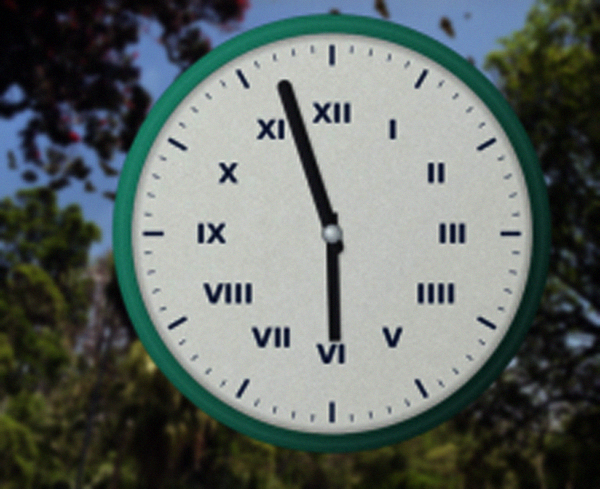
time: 5:57
